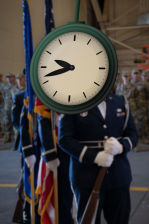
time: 9:42
